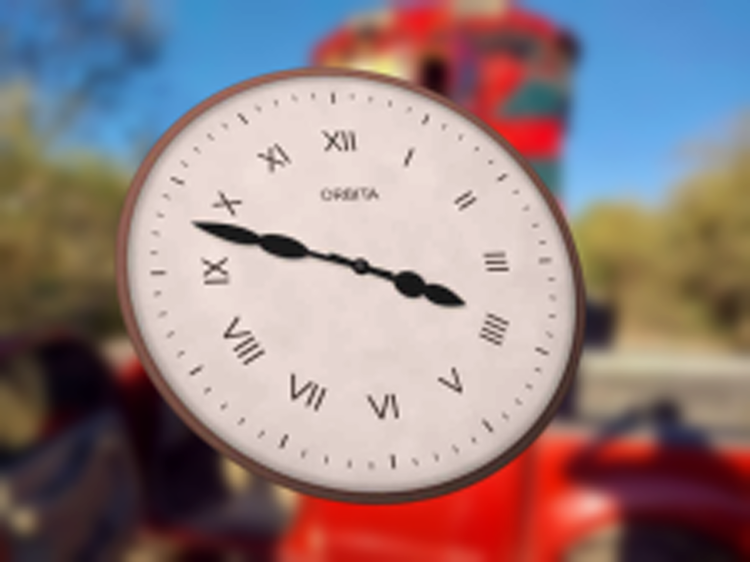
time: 3:48
